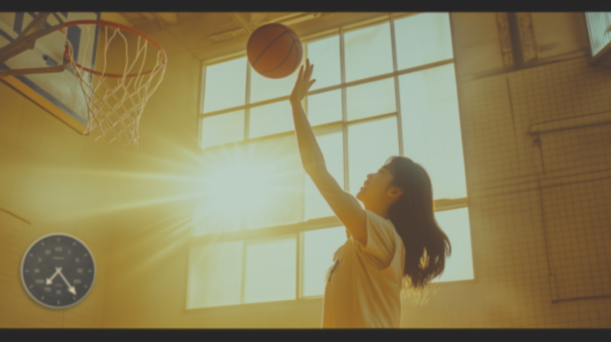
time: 7:24
